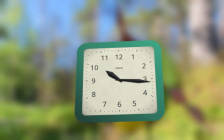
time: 10:16
